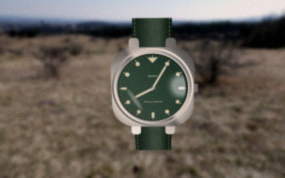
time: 8:05
